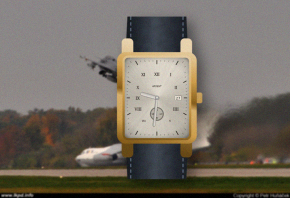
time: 9:31
